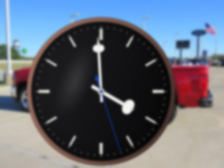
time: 3:59:27
